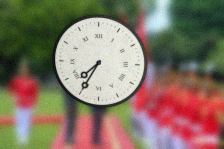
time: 7:35
